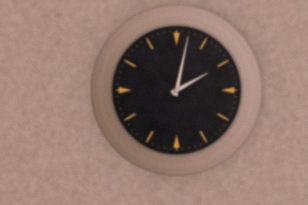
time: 2:02
